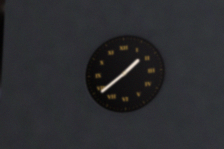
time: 1:39
